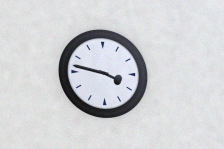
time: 3:47
